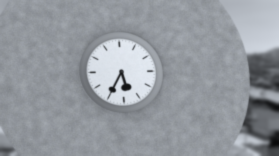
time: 5:35
